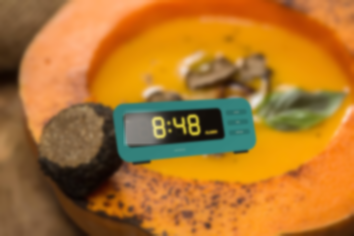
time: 8:48
